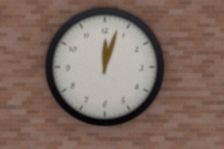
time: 12:03
